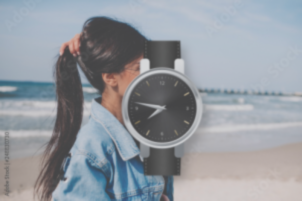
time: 7:47
